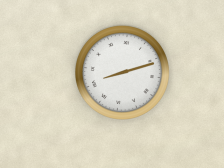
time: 8:11
